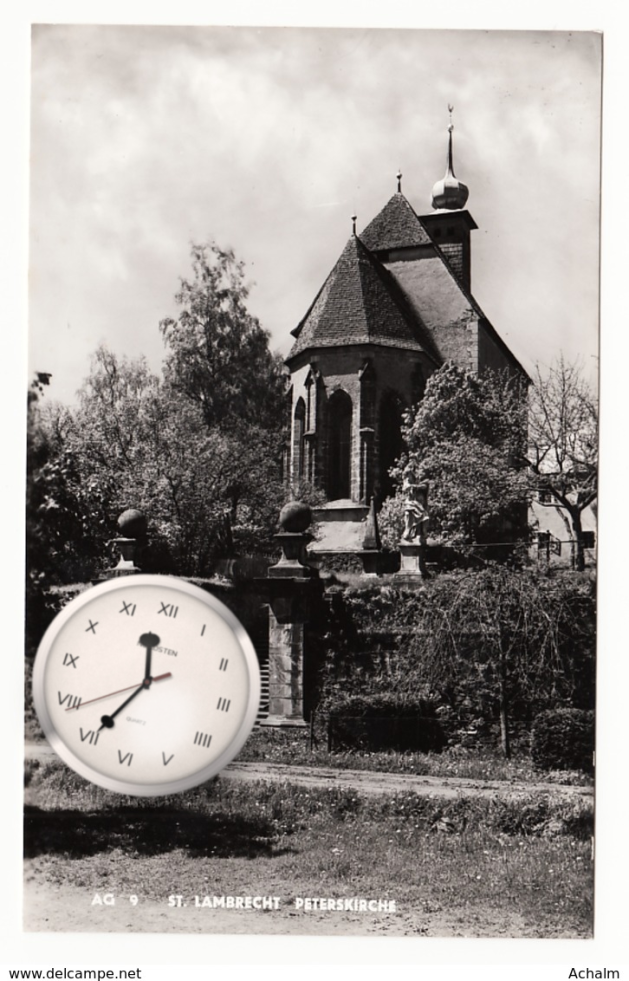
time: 11:34:39
